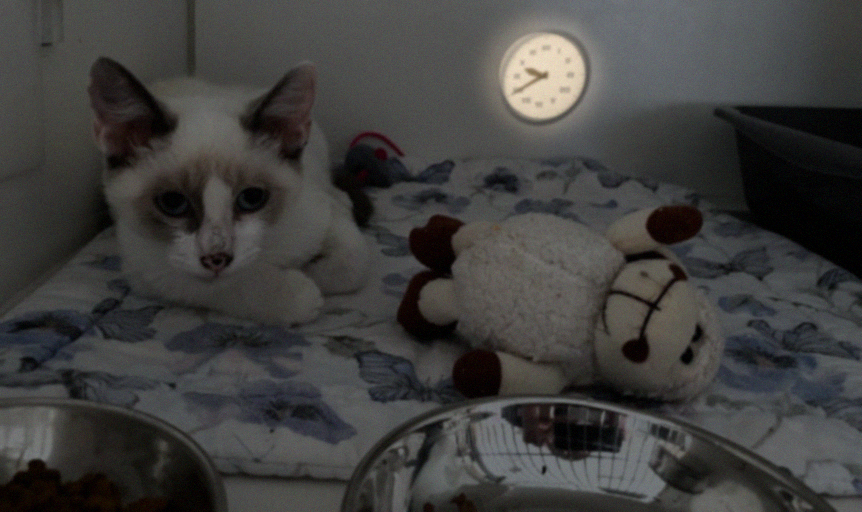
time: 9:40
